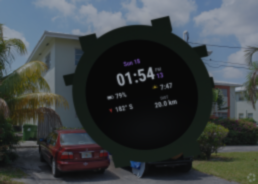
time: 1:54
